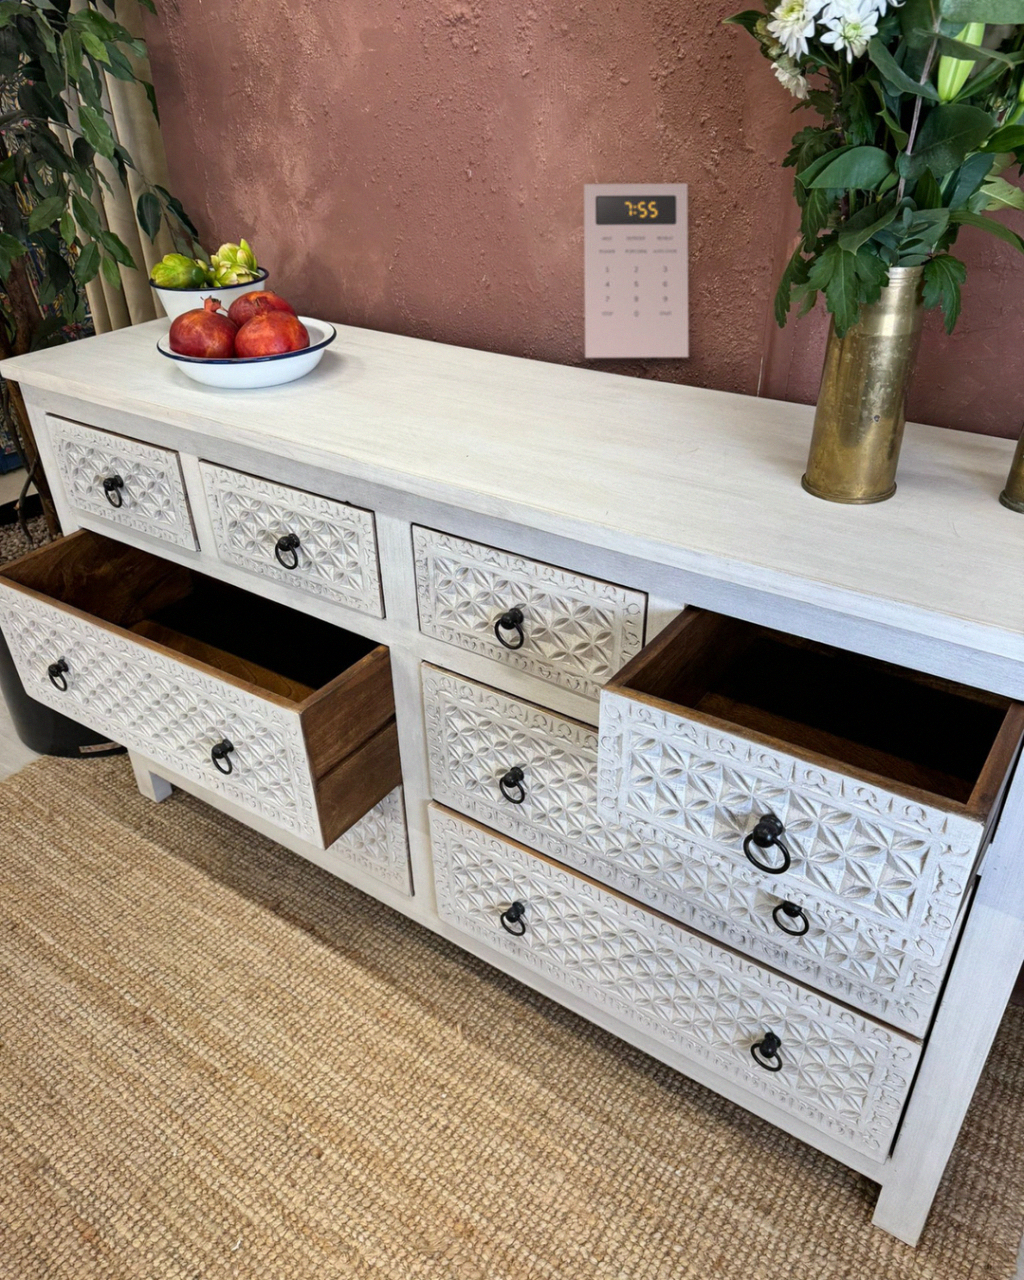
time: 7:55
